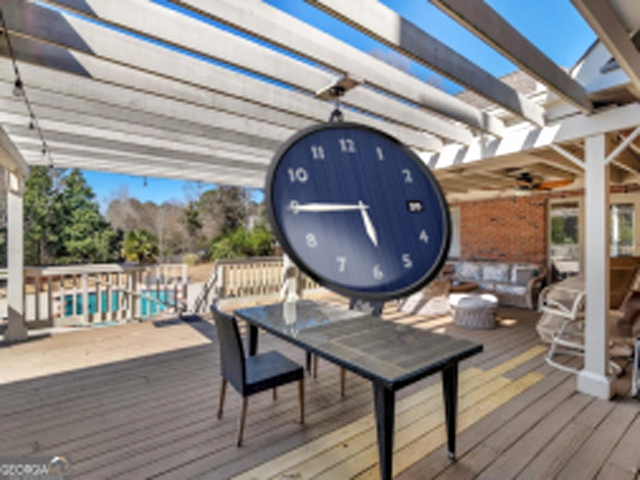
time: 5:45
